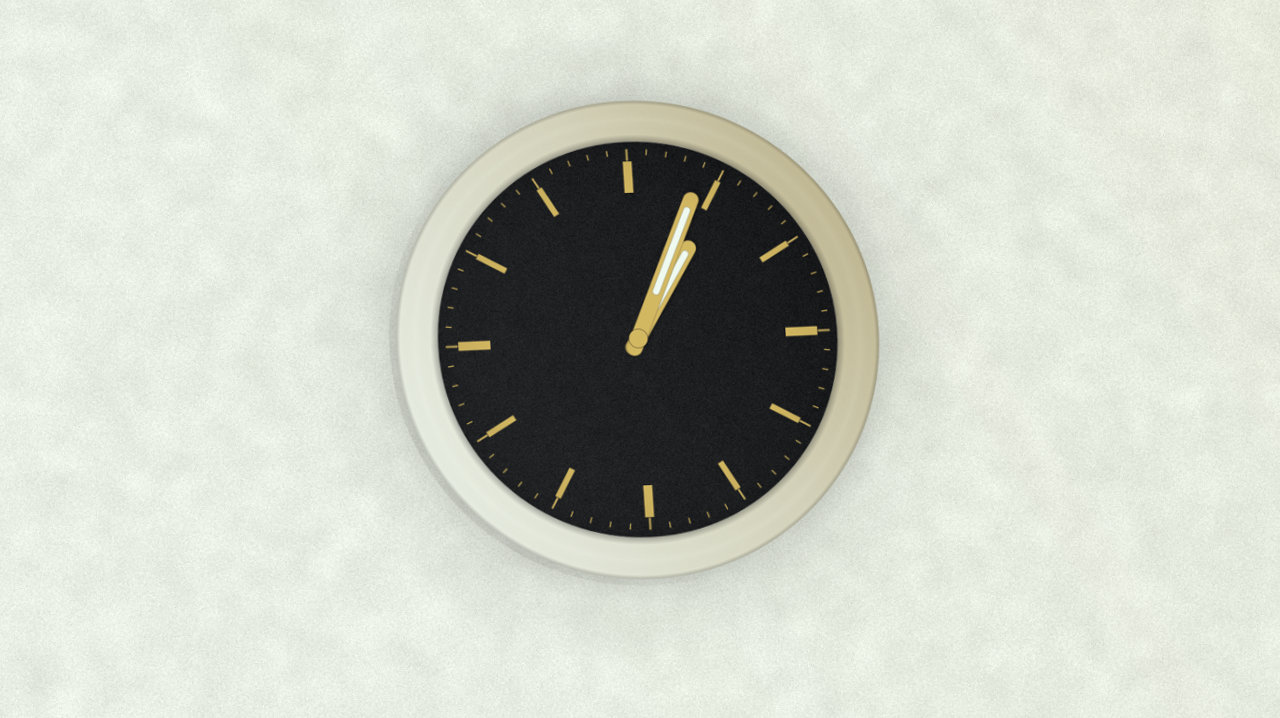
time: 1:04
